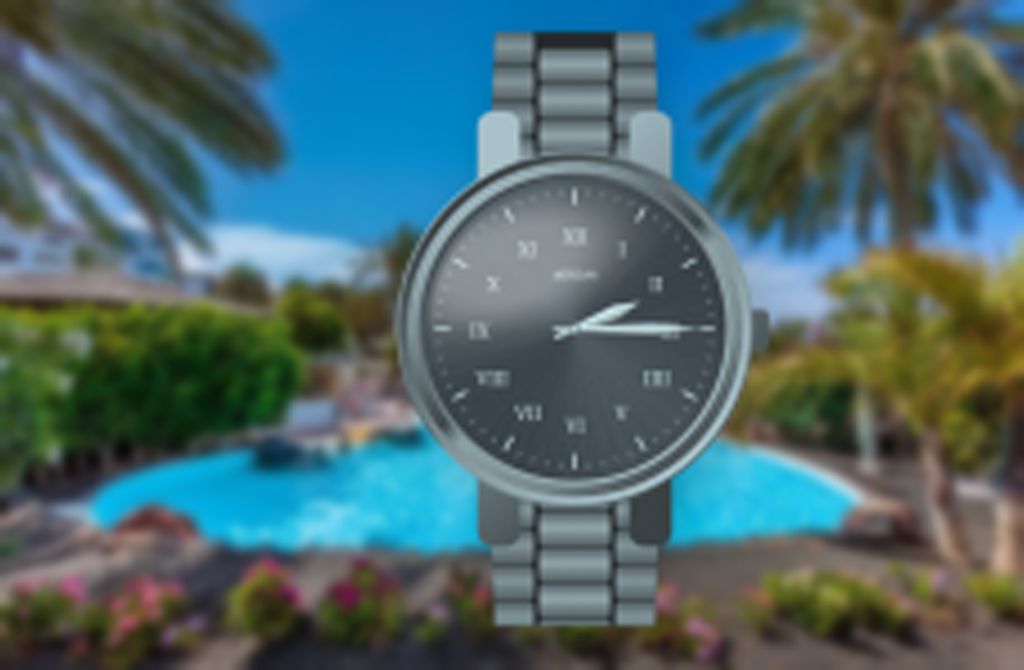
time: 2:15
